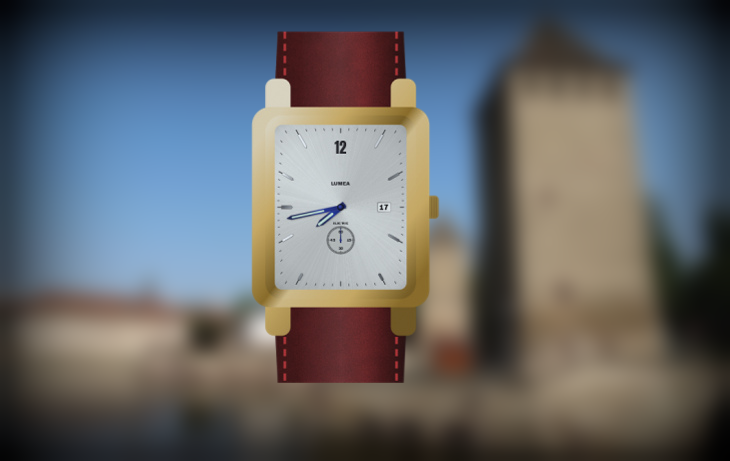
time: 7:43
